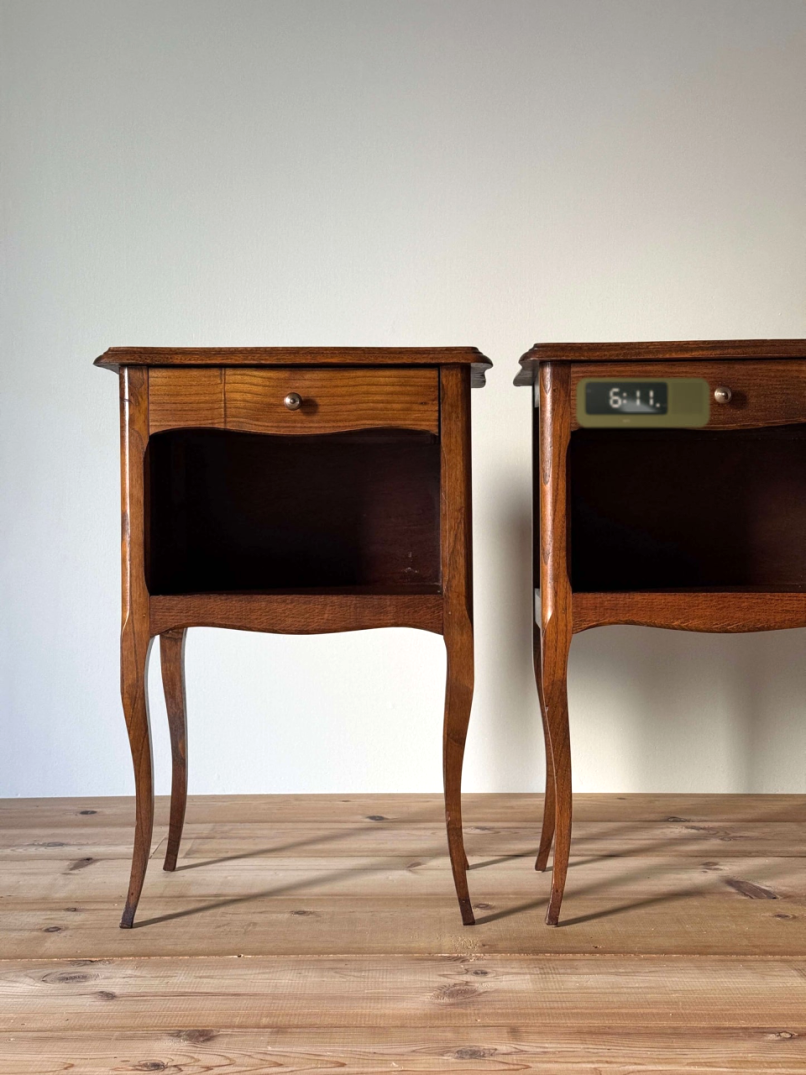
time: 6:11
